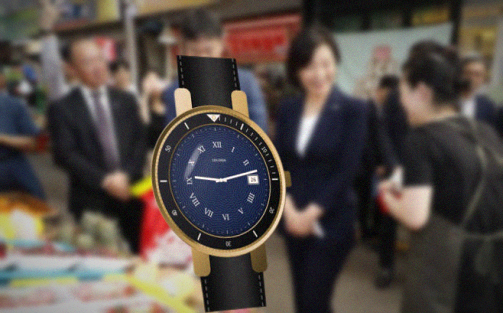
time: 9:13
